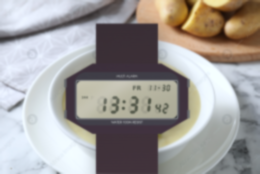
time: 13:31:42
